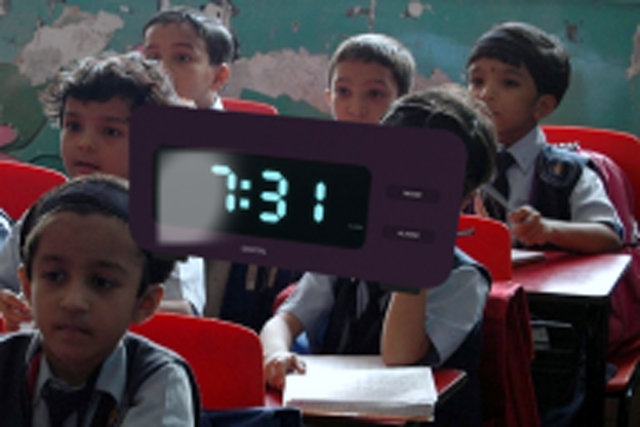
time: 7:31
